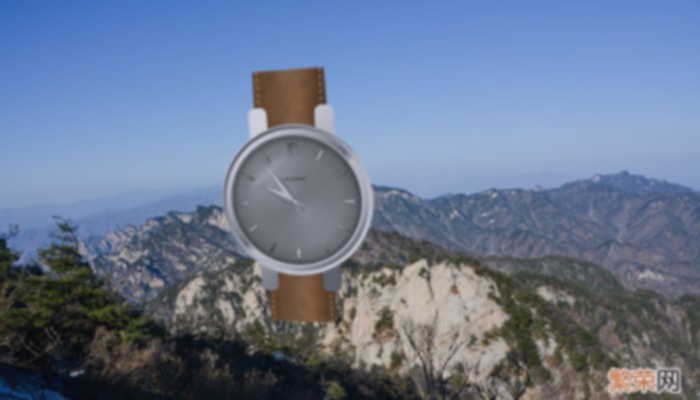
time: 9:54
